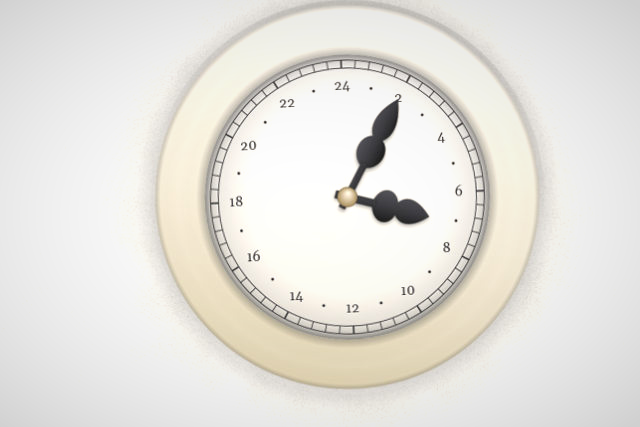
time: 7:05
